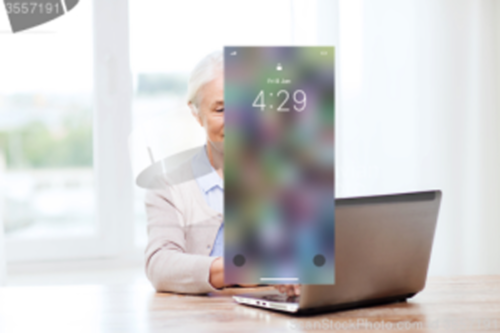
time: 4:29
